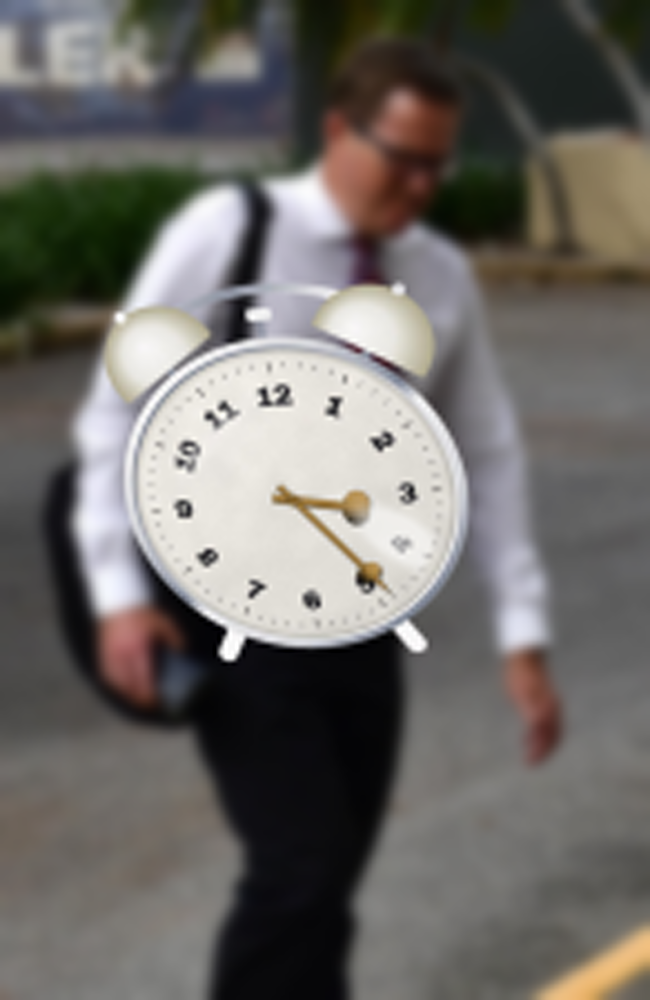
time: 3:24
